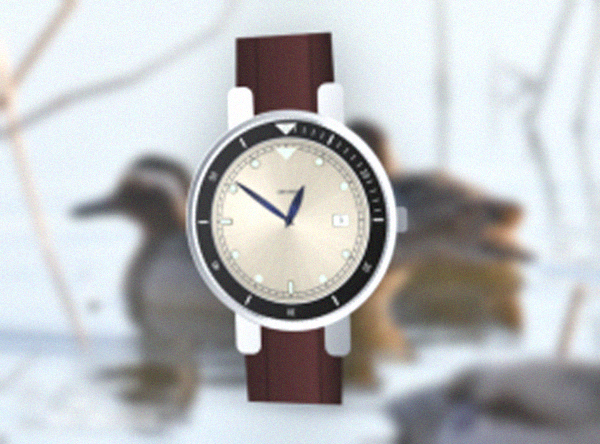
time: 12:51
